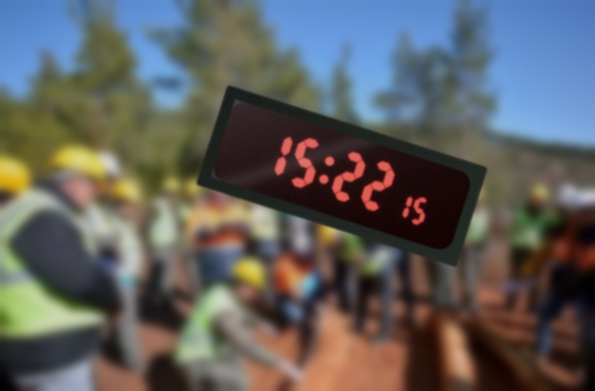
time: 15:22:15
